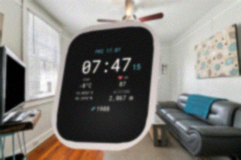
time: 7:47
